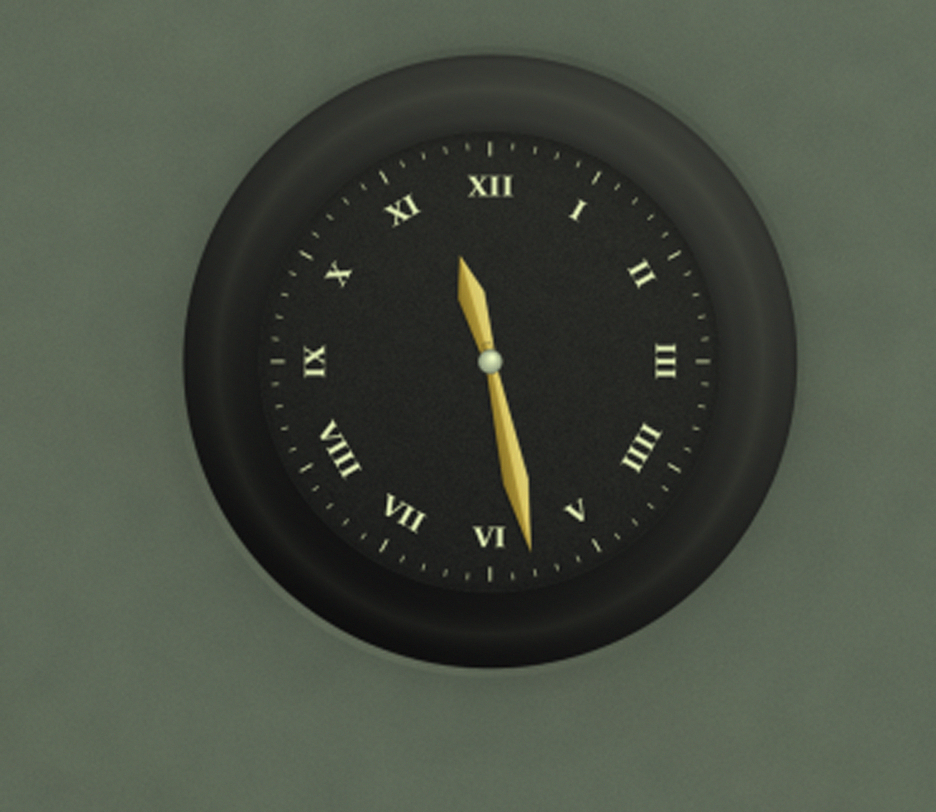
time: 11:28
